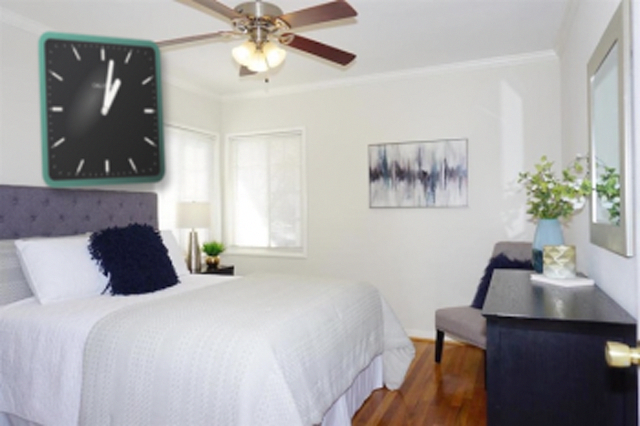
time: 1:02
